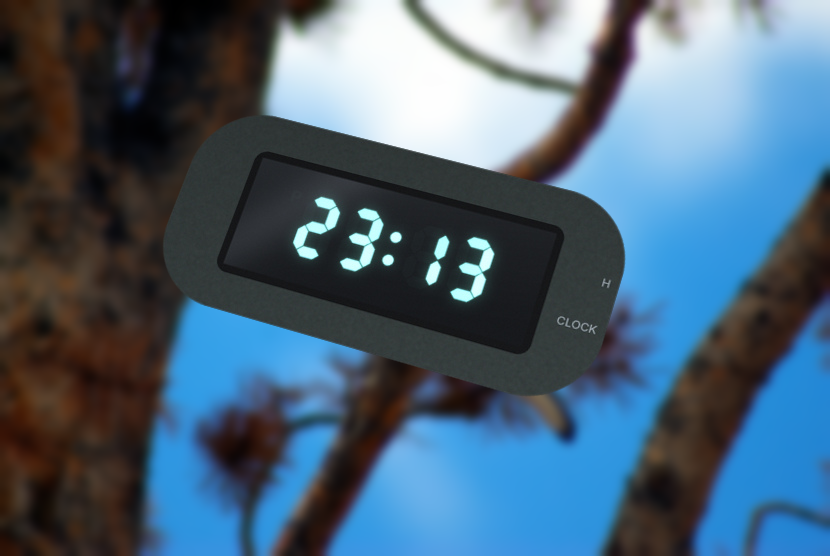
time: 23:13
